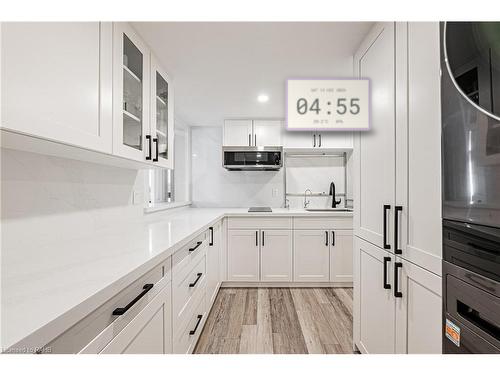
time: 4:55
